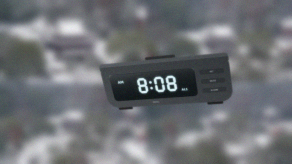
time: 8:08
